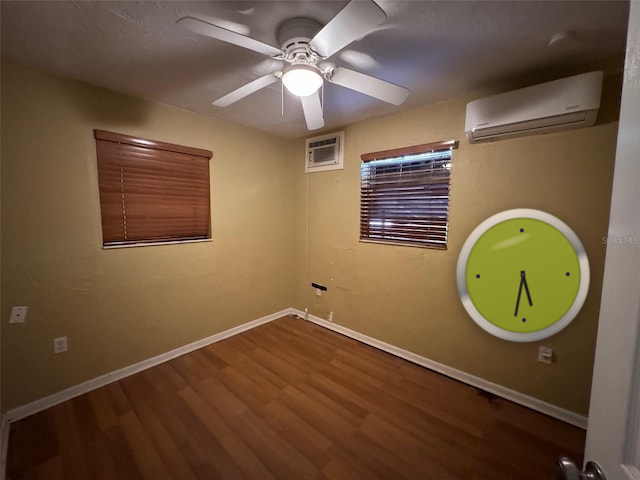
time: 5:32
